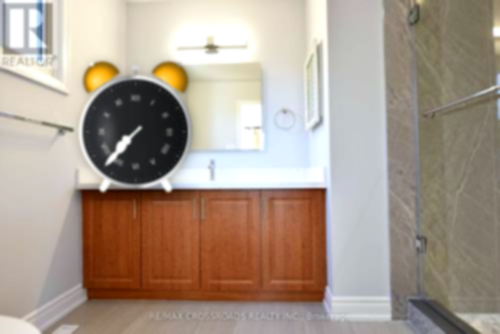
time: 7:37
